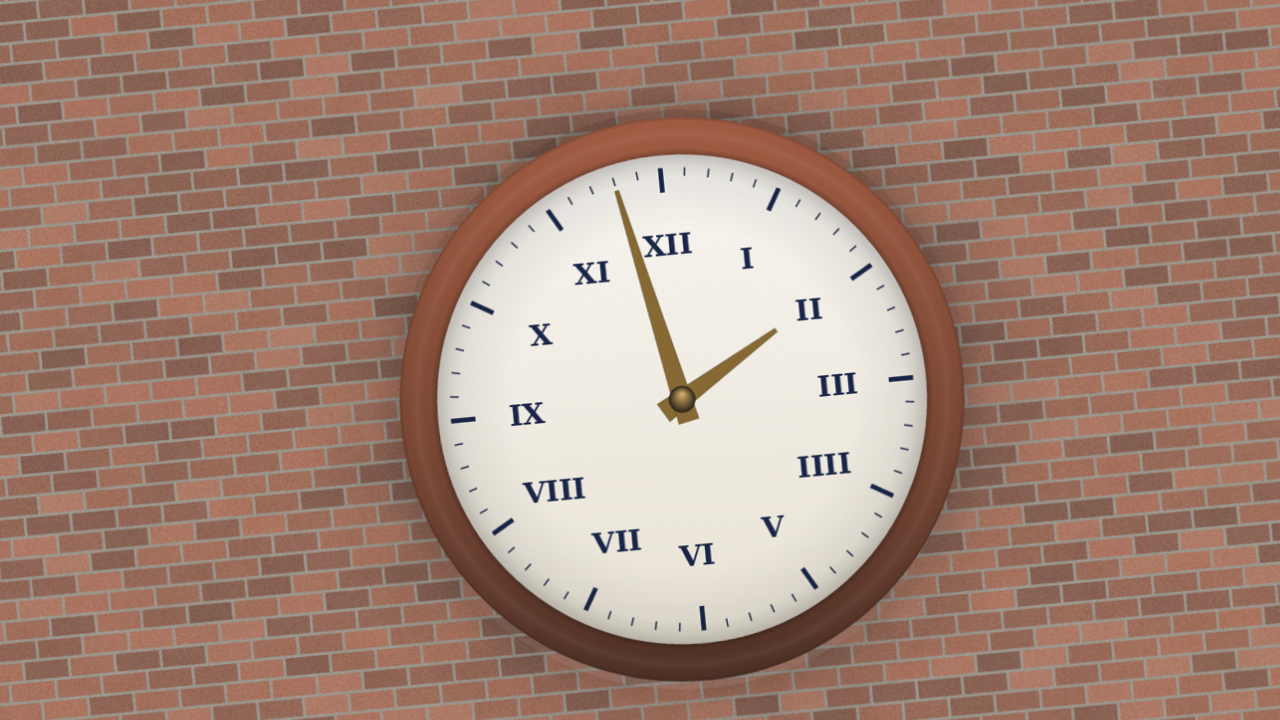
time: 1:58
